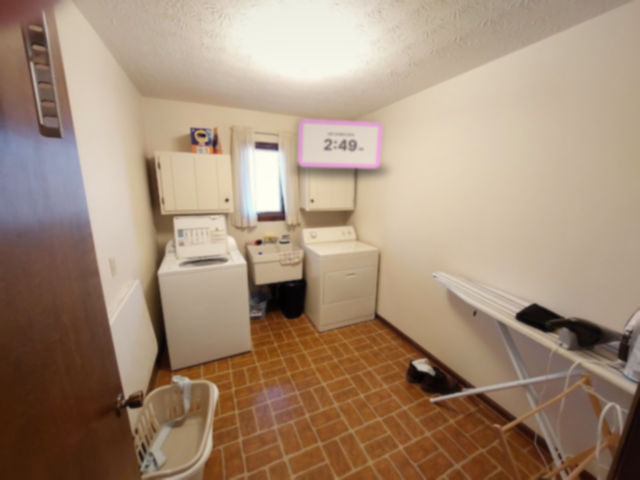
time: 2:49
